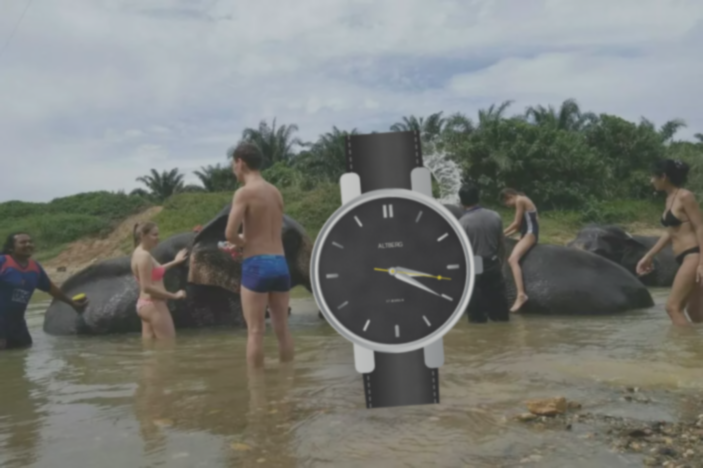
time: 3:20:17
